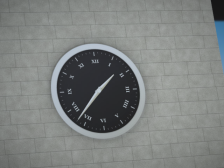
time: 1:37
